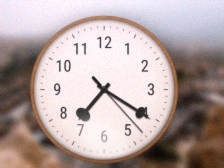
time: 7:20:23
